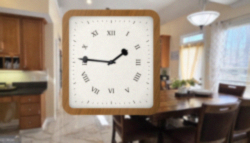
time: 1:46
